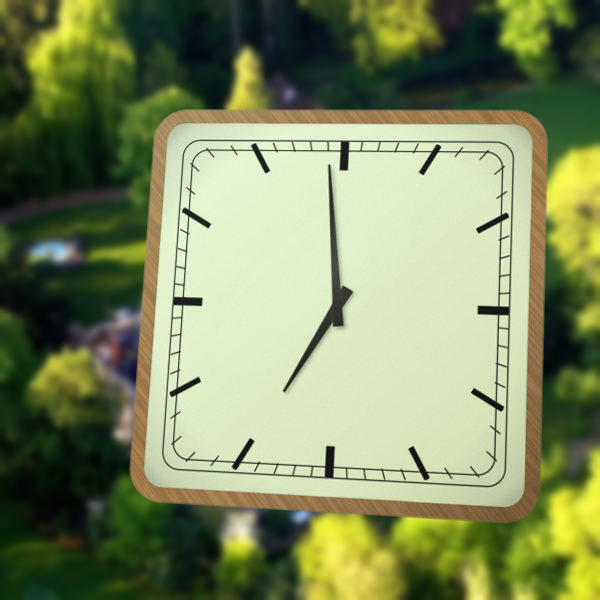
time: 6:59
